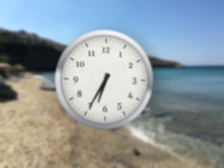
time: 6:35
